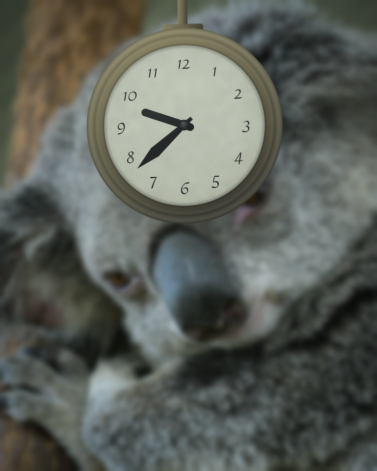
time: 9:38
